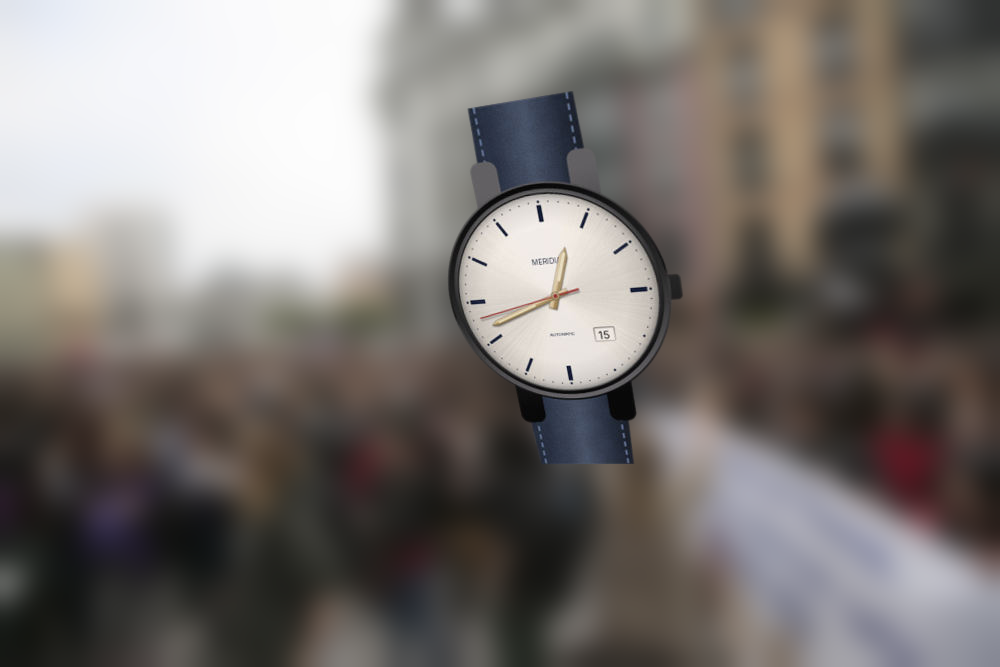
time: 12:41:43
